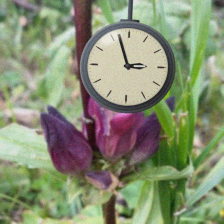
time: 2:57
